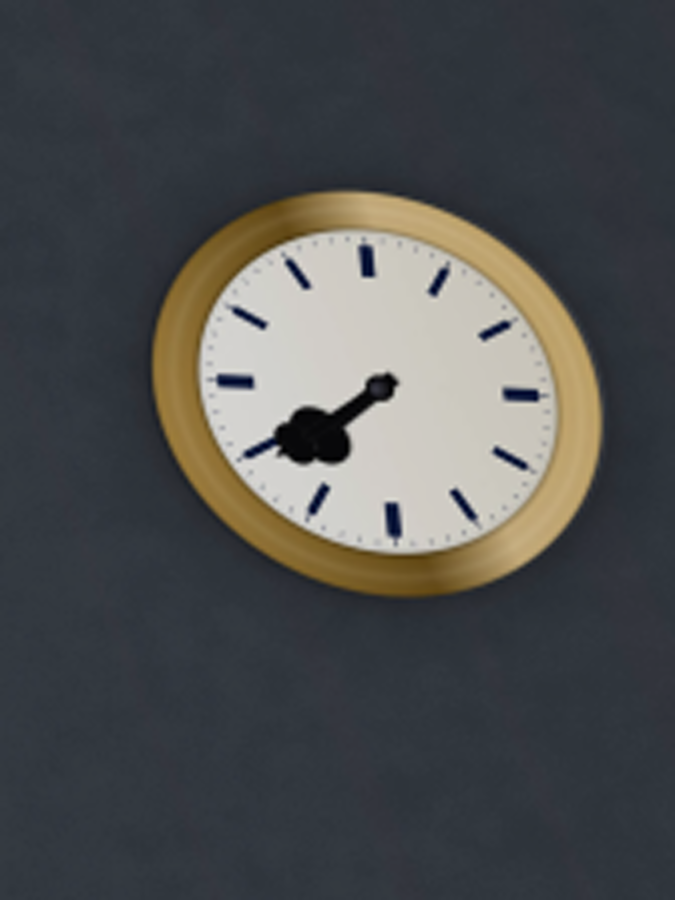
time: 7:39
